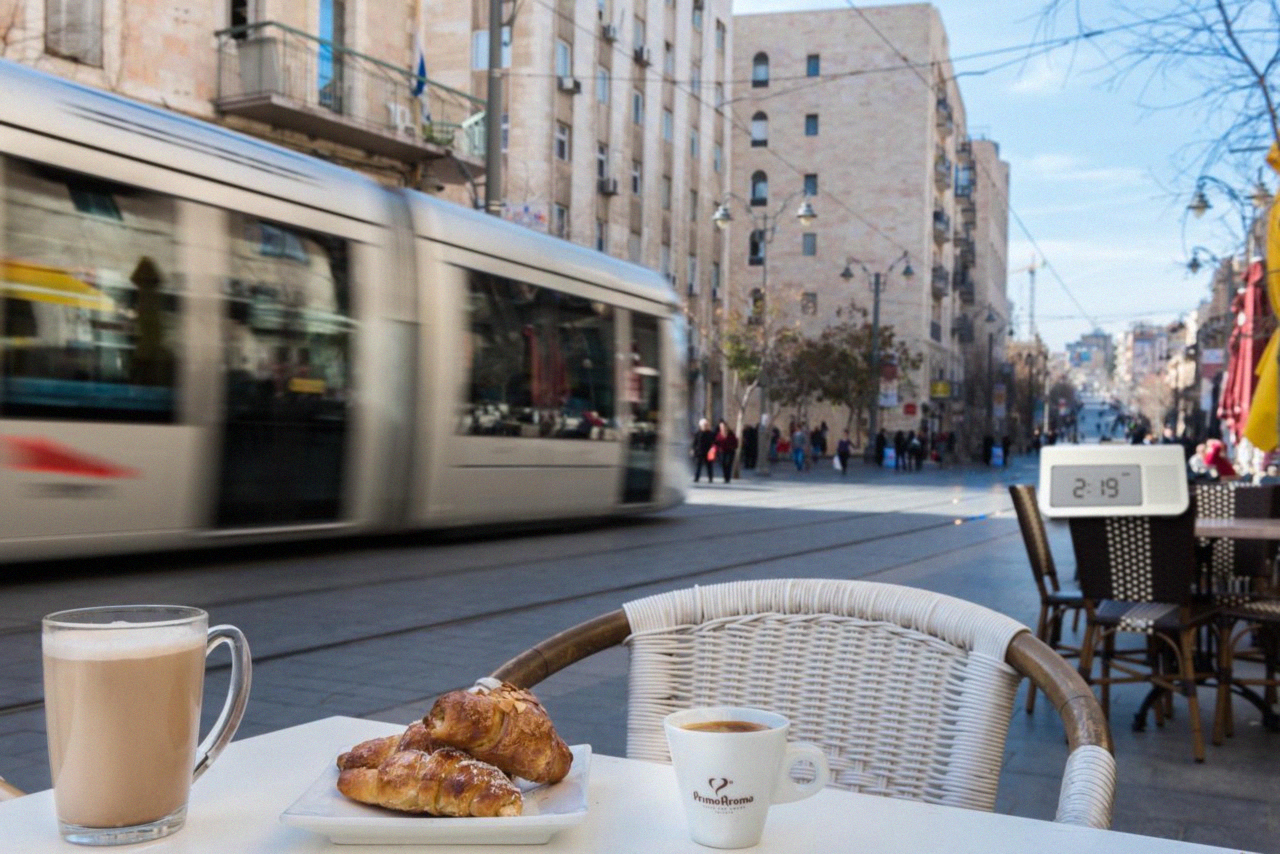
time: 2:19
